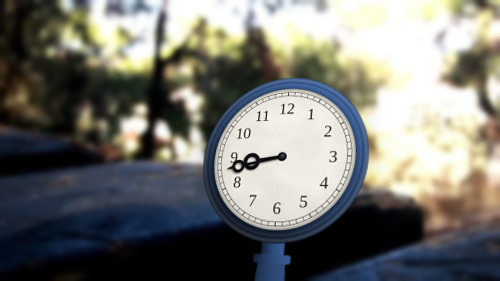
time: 8:43
